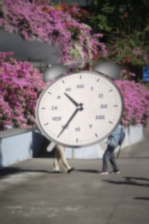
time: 10:35
